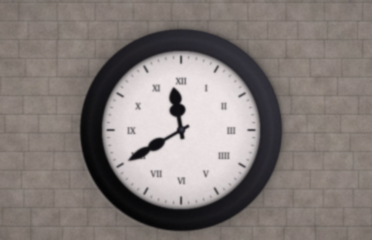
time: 11:40
